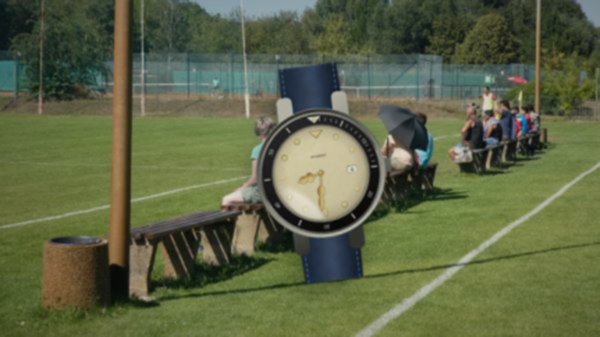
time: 8:31
